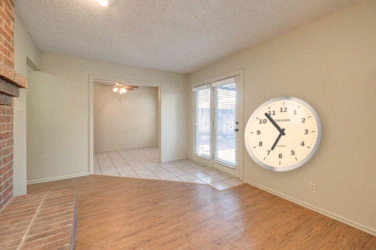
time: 6:53
